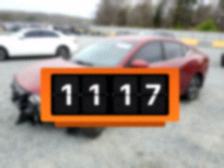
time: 11:17
